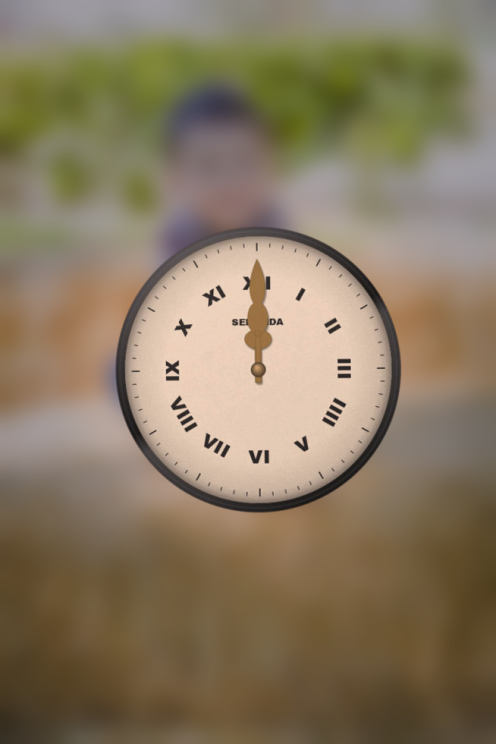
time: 12:00
